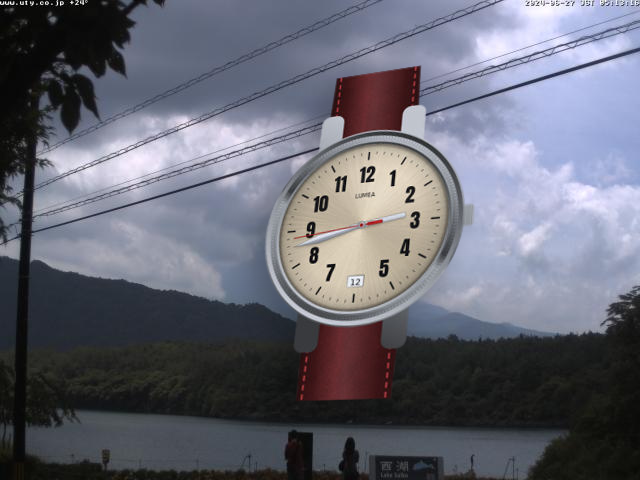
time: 2:42:44
